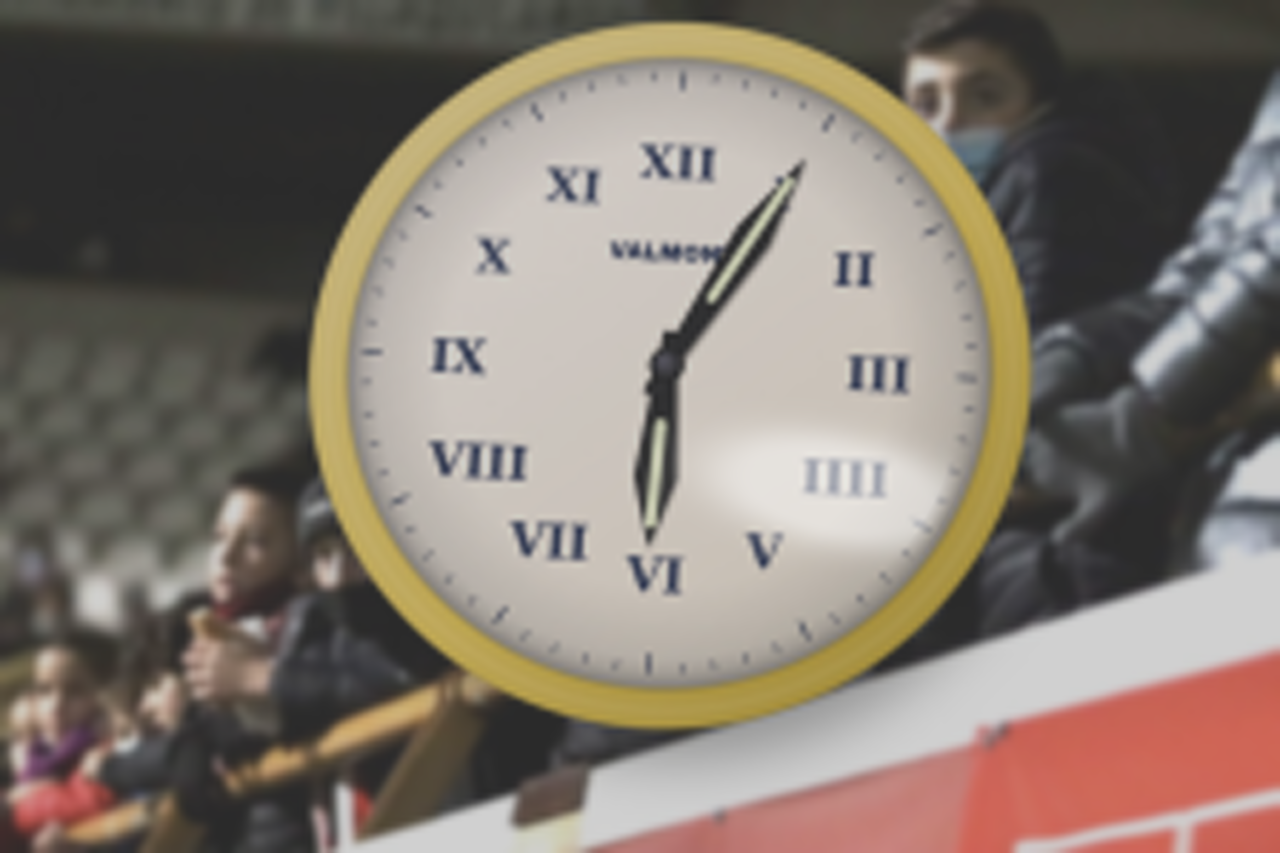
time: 6:05
